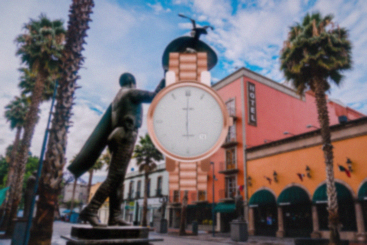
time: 6:00
